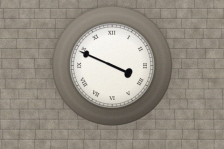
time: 3:49
